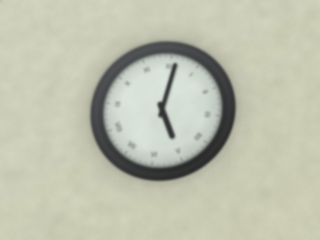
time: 5:01
